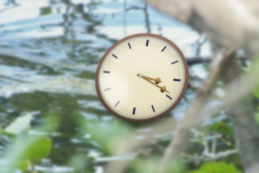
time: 3:19
